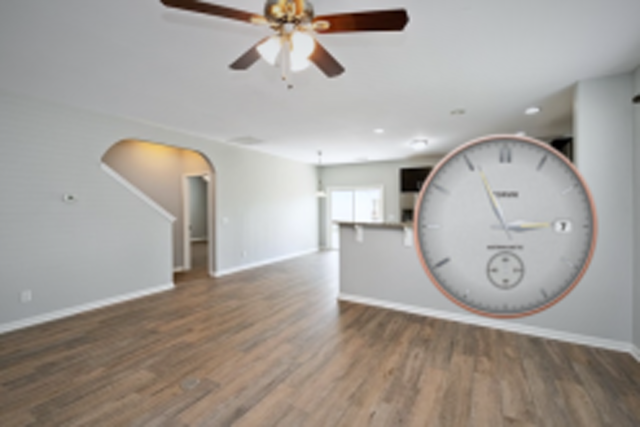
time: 2:56
